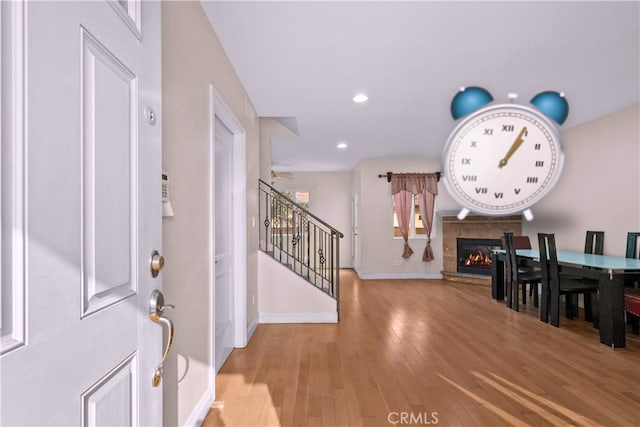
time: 1:04
